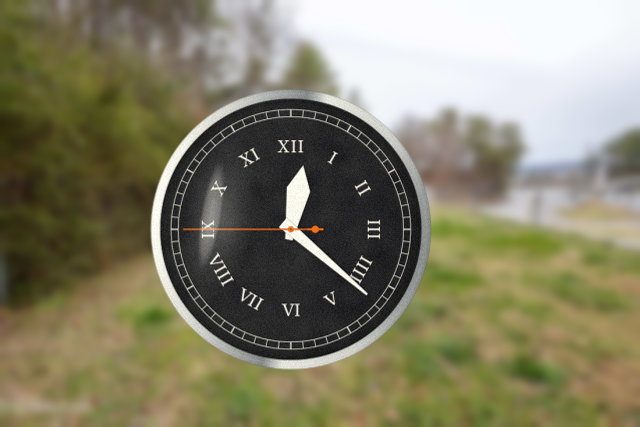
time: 12:21:45
